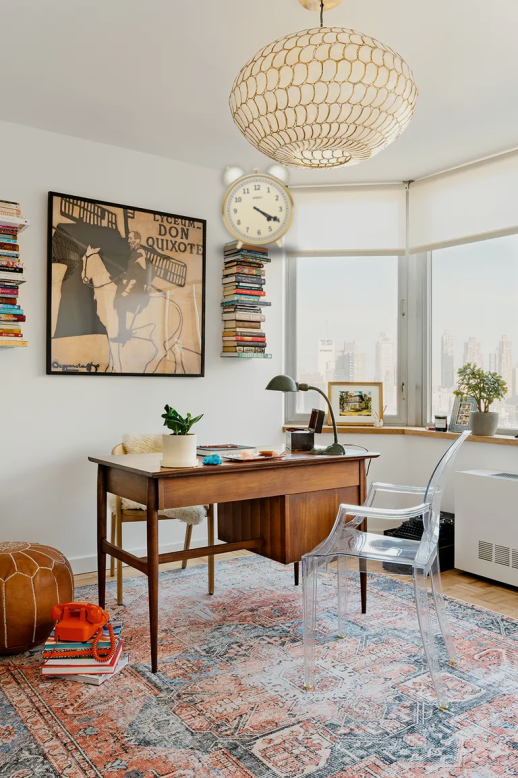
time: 4:20
